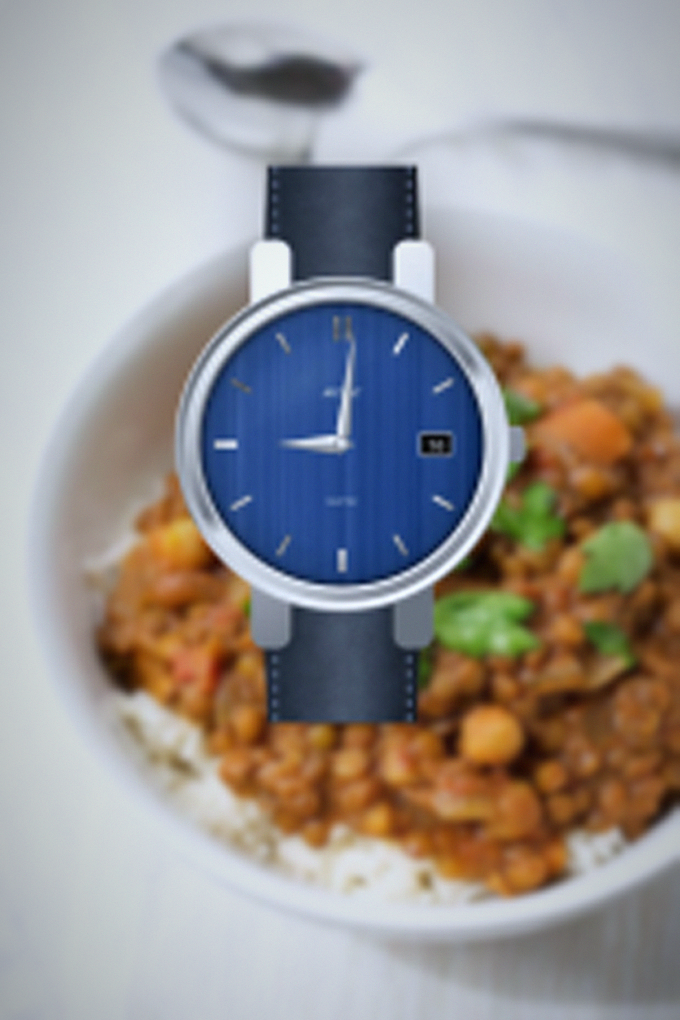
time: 9:01
